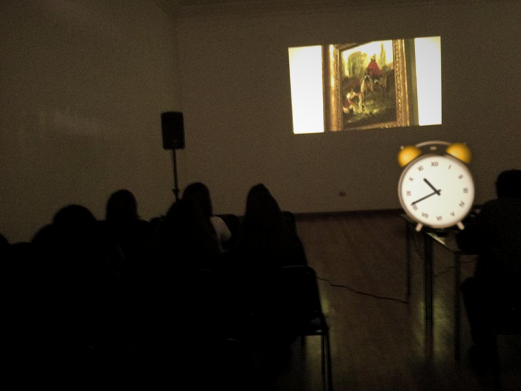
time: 10:41
